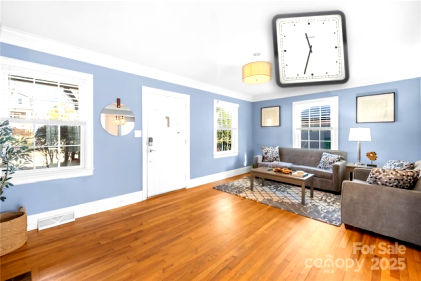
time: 11:33
